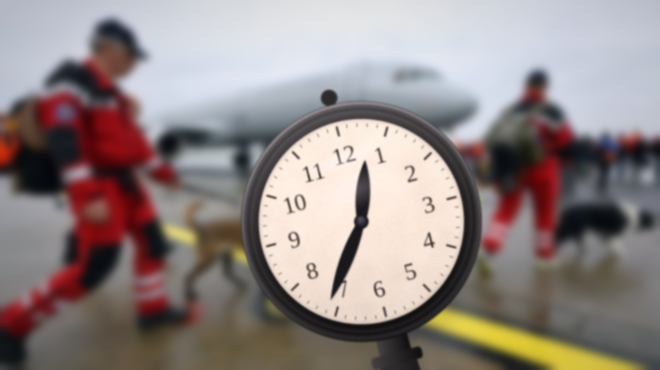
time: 12:36
